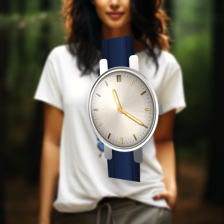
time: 11:20
